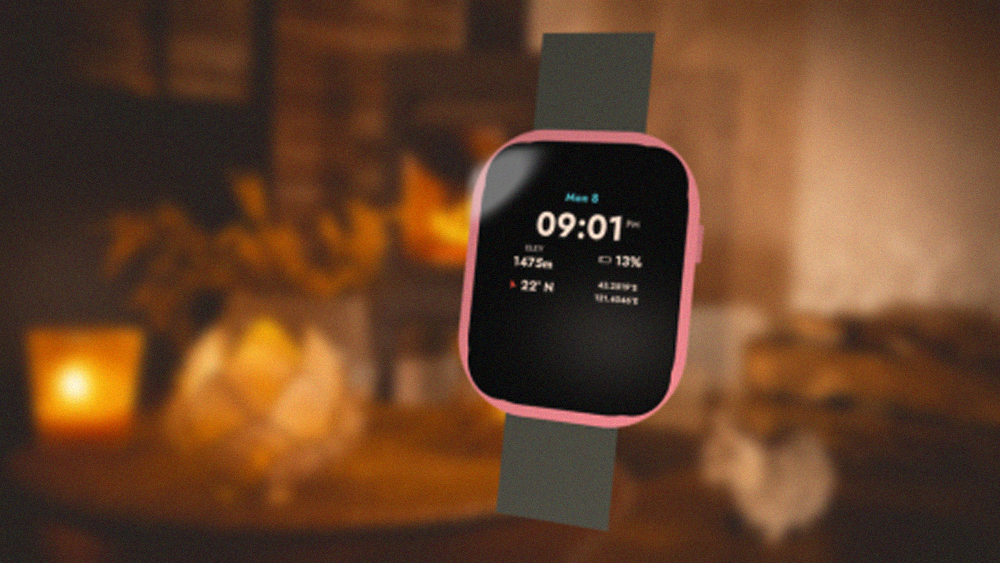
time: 9:01
